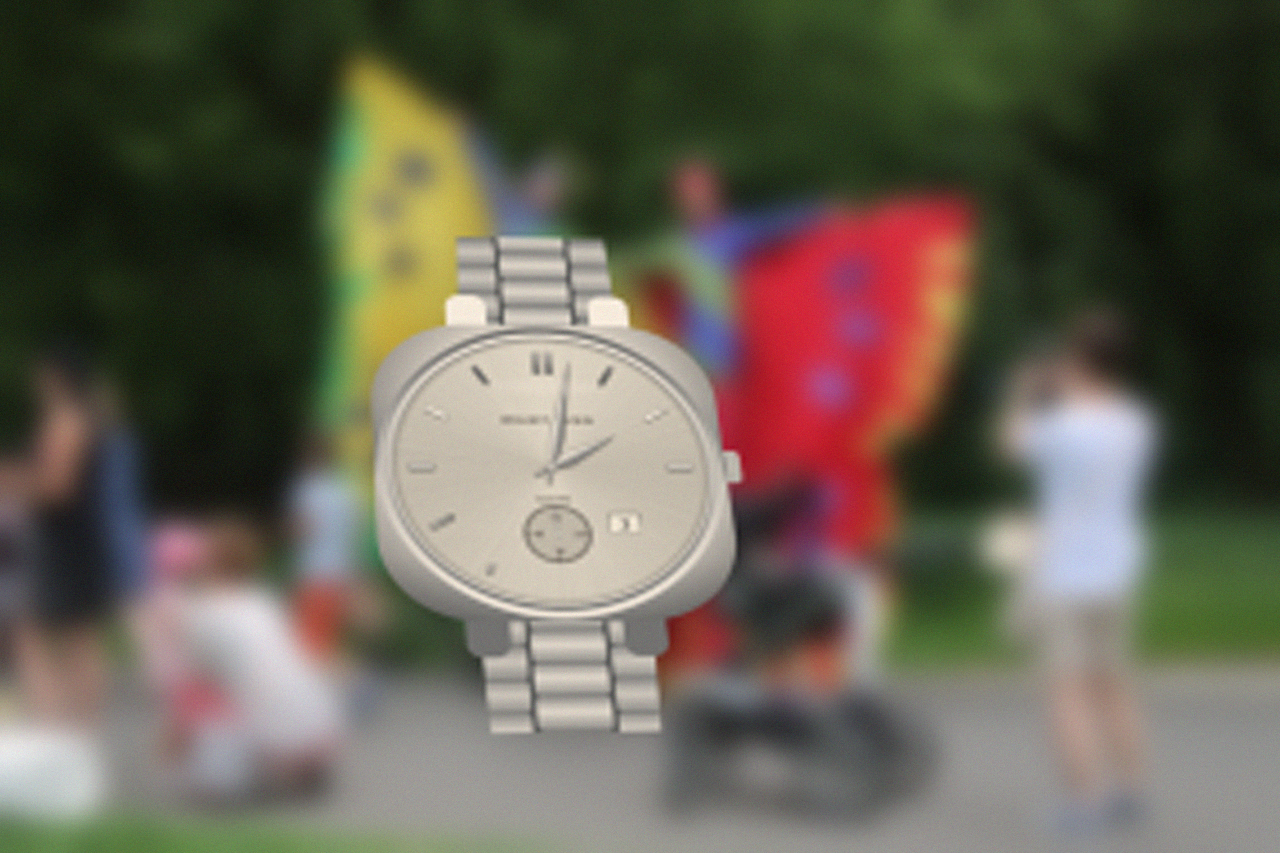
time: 2:02
